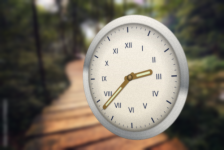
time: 2:38
